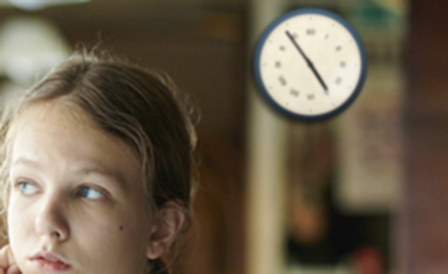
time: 4:54
